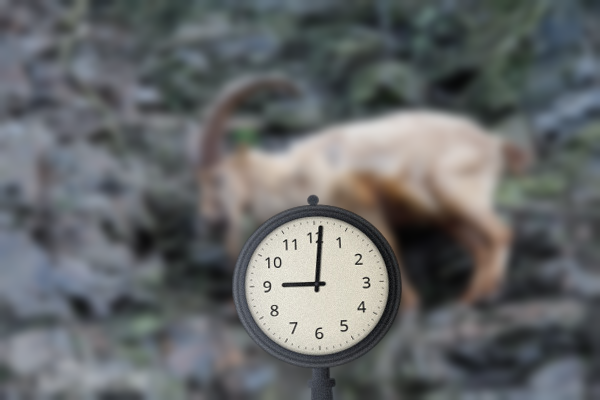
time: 9:01
